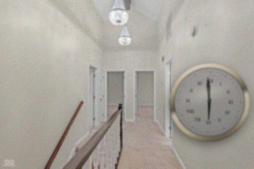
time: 5:59
